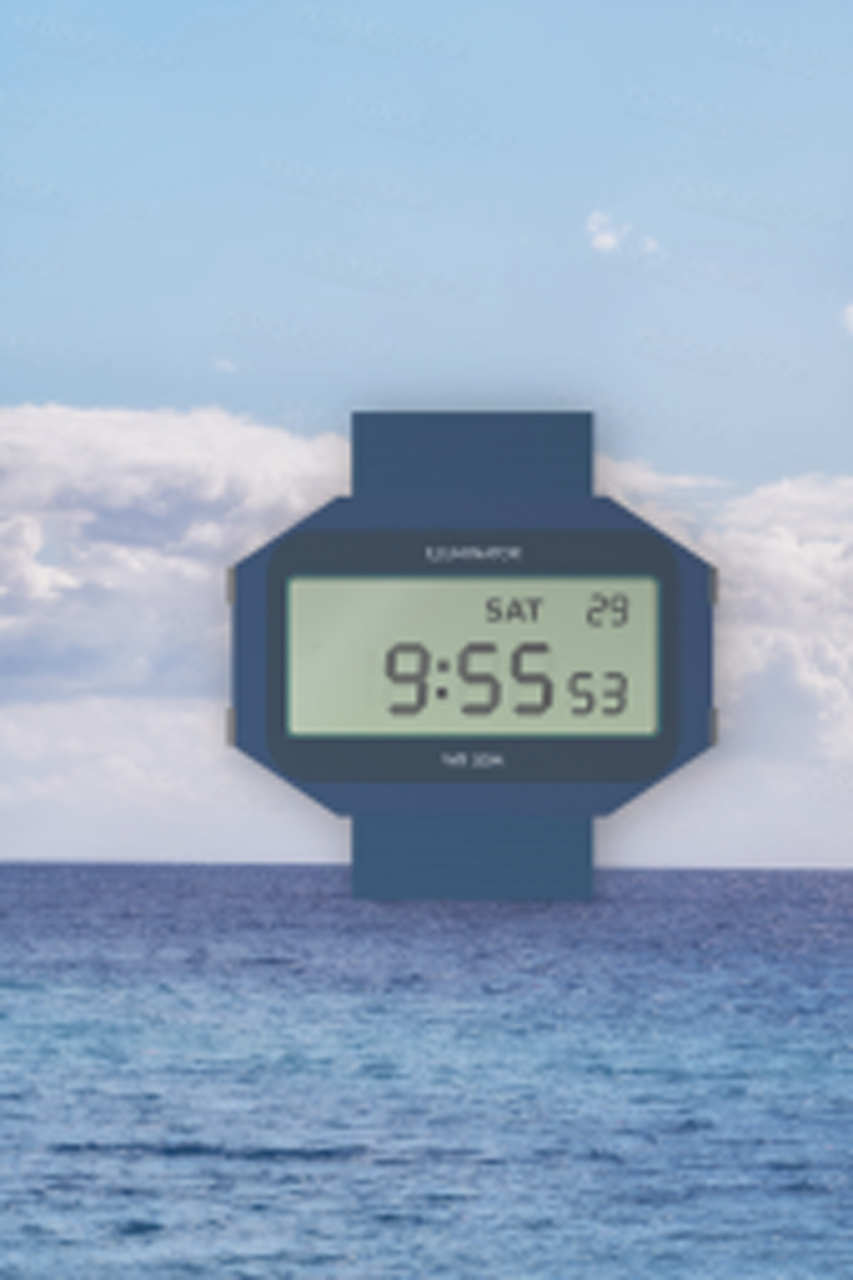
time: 9:55:53
